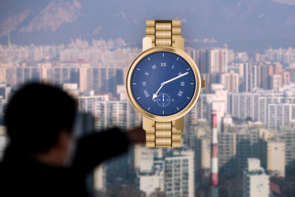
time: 7:11
